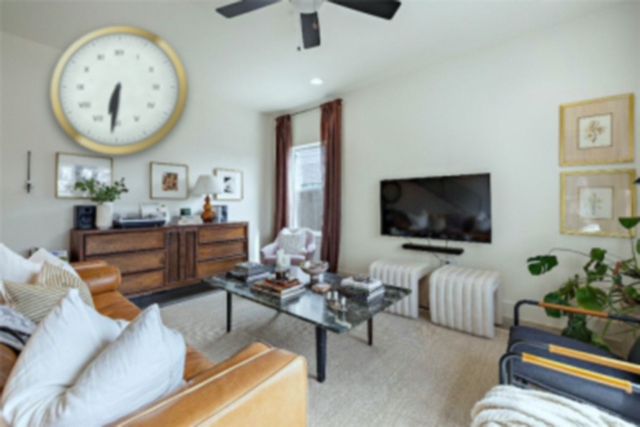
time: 6:31
